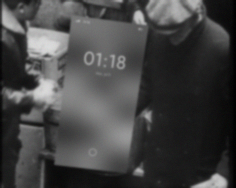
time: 1:18
